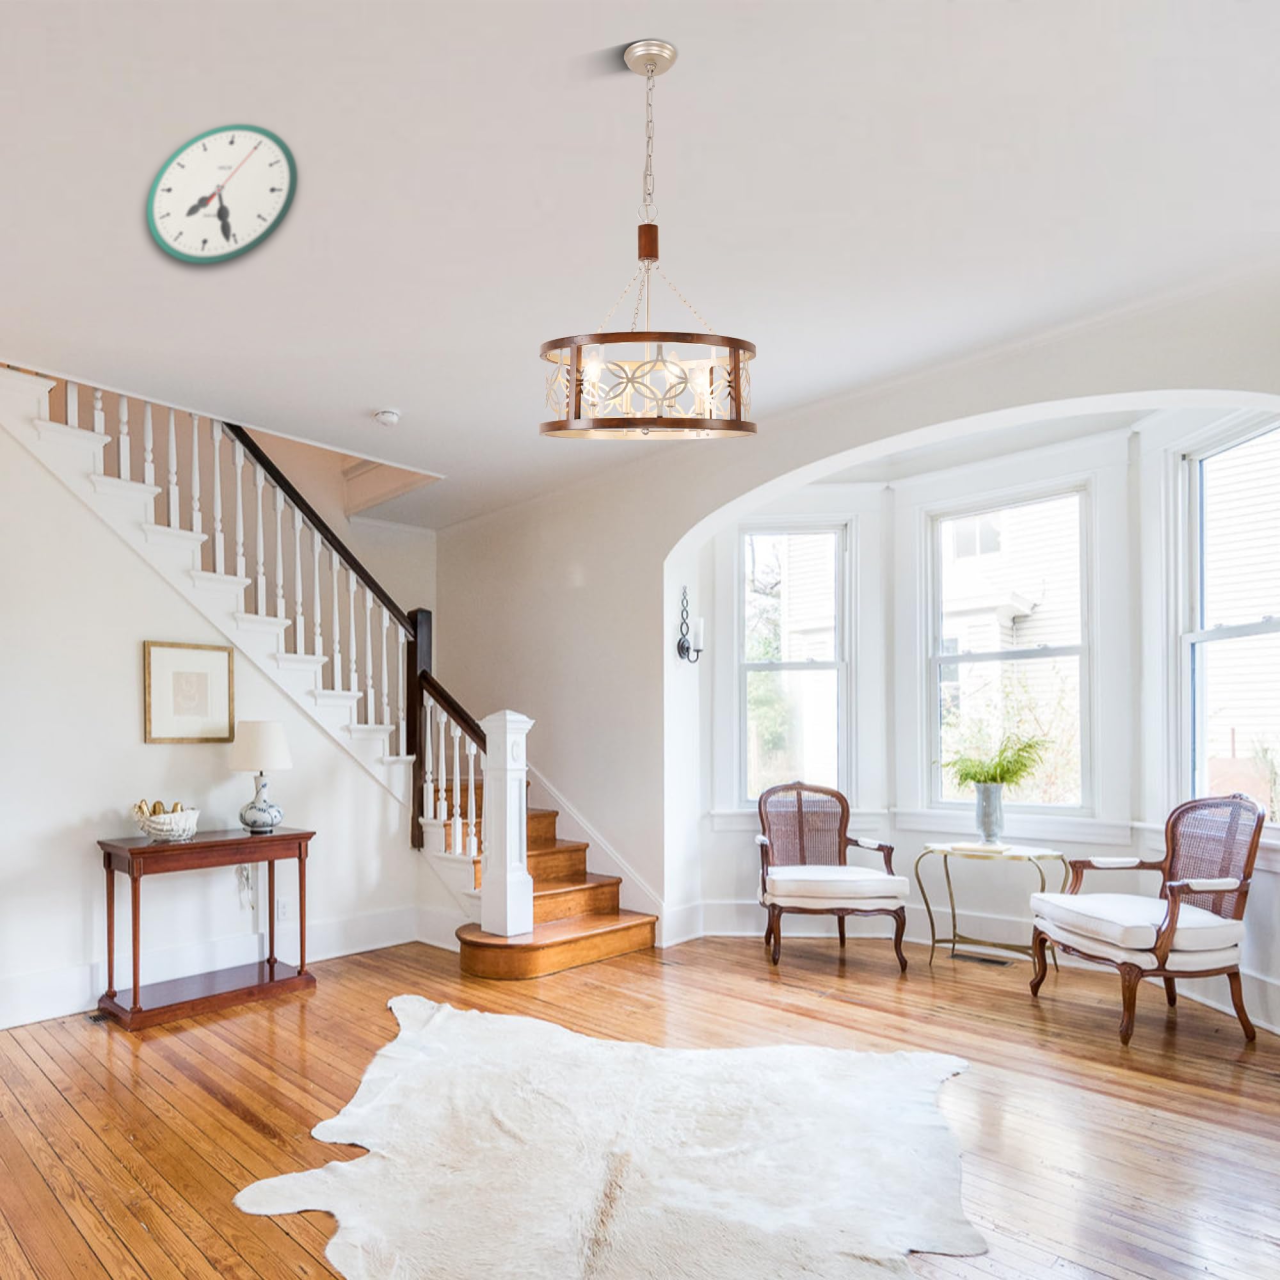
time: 7:26:05
